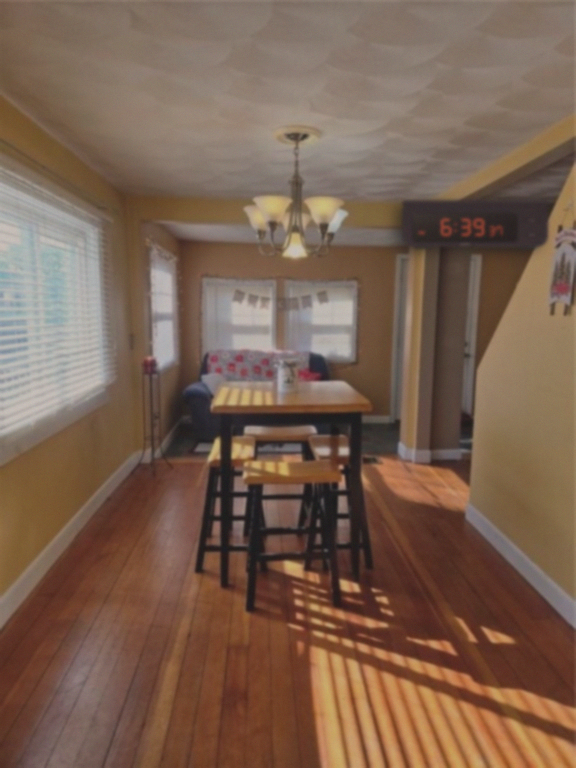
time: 6:39
